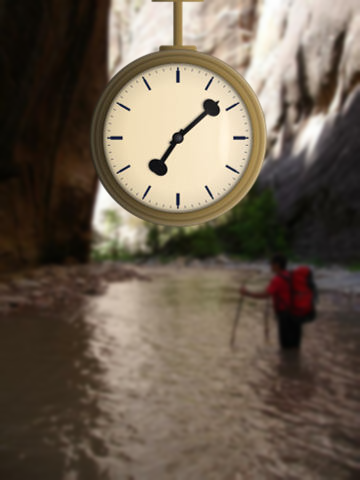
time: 7:08
